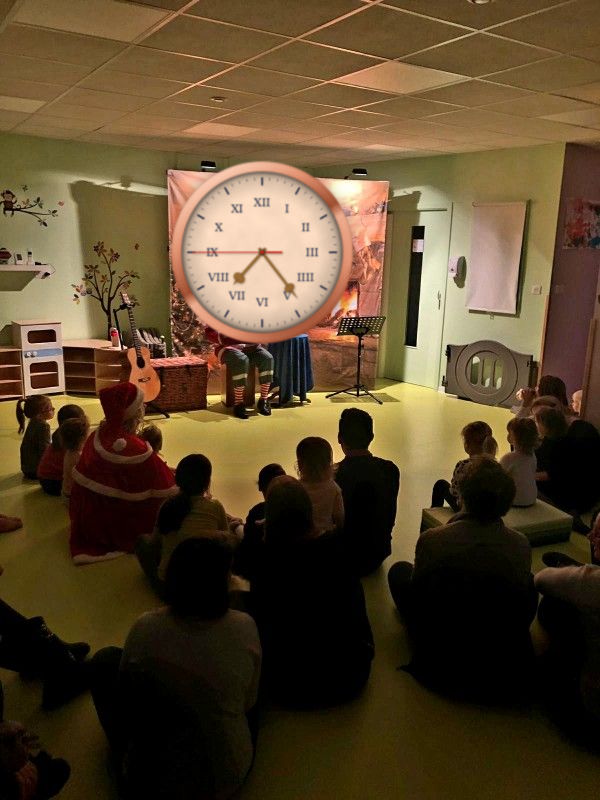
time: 7:23:45
